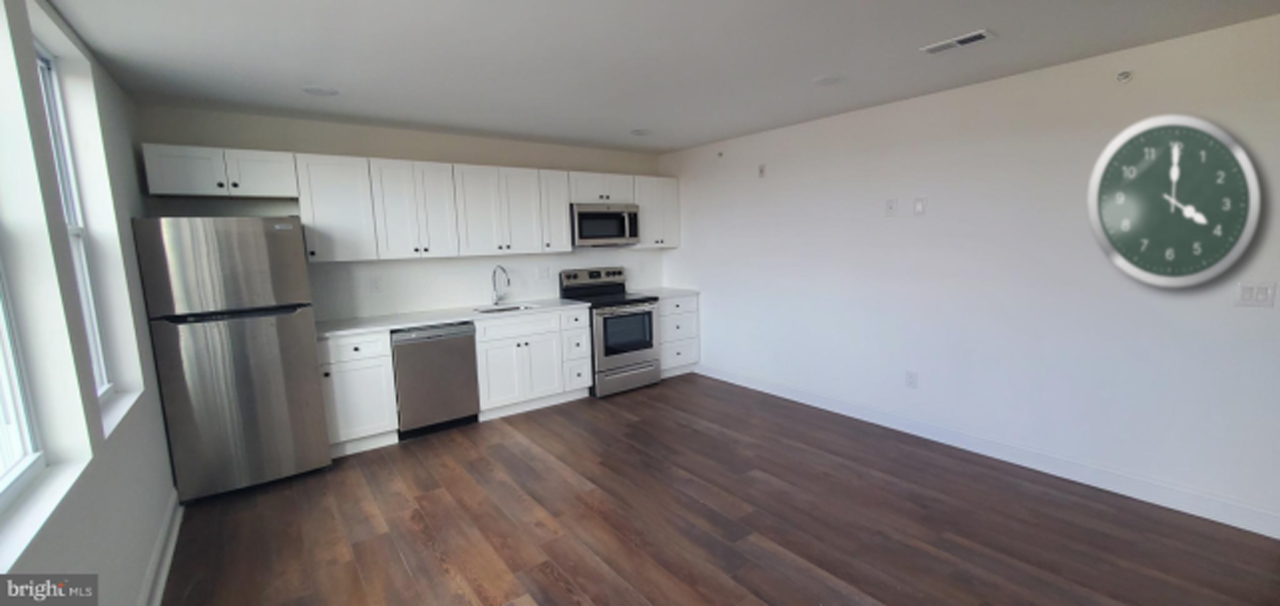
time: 4:00
